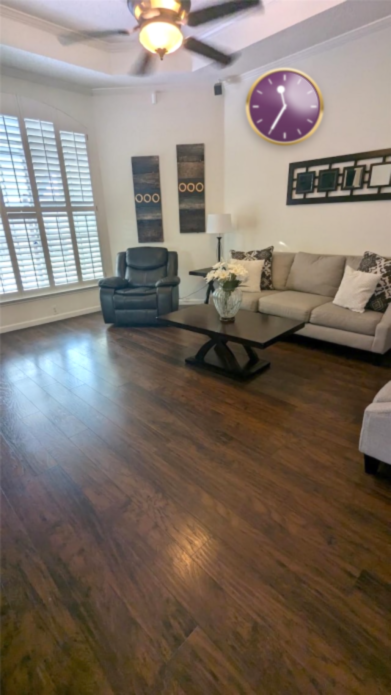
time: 11:35
